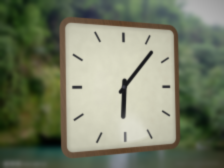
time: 6:07
